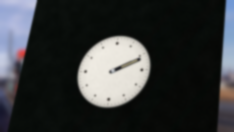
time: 2:11
